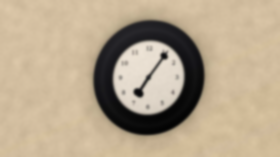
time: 7:06
